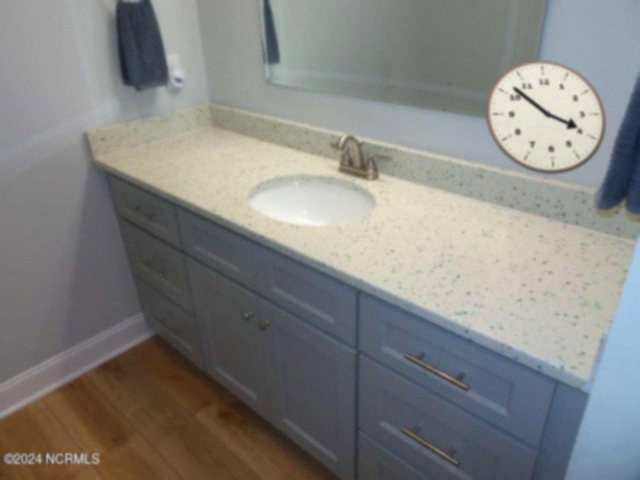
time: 3:52
